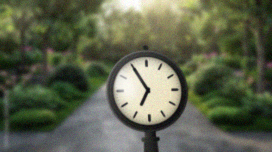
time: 6:55
